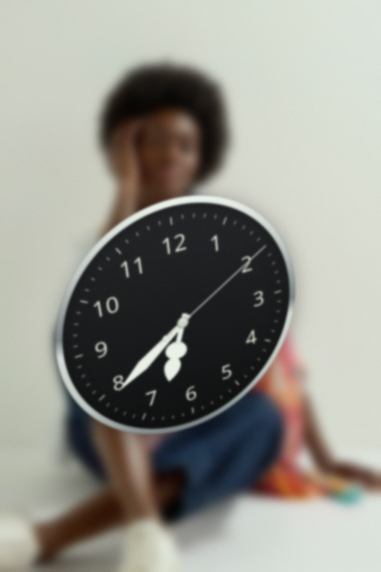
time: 6:39:10
